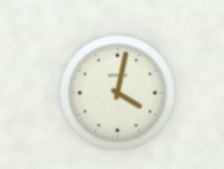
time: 4:02
